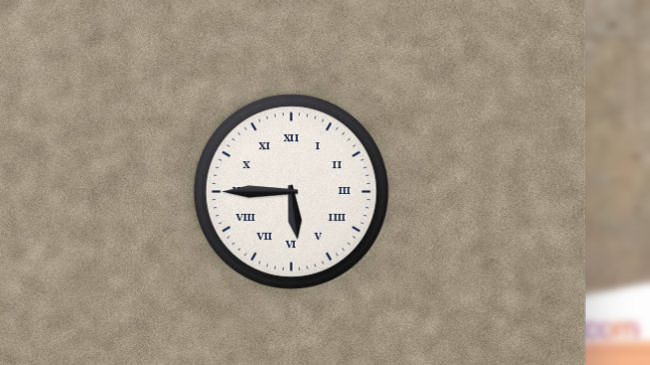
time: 5:45
